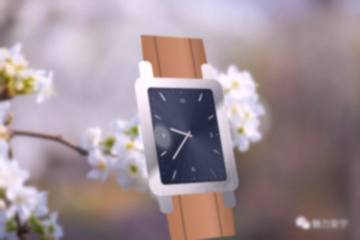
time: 9:37
